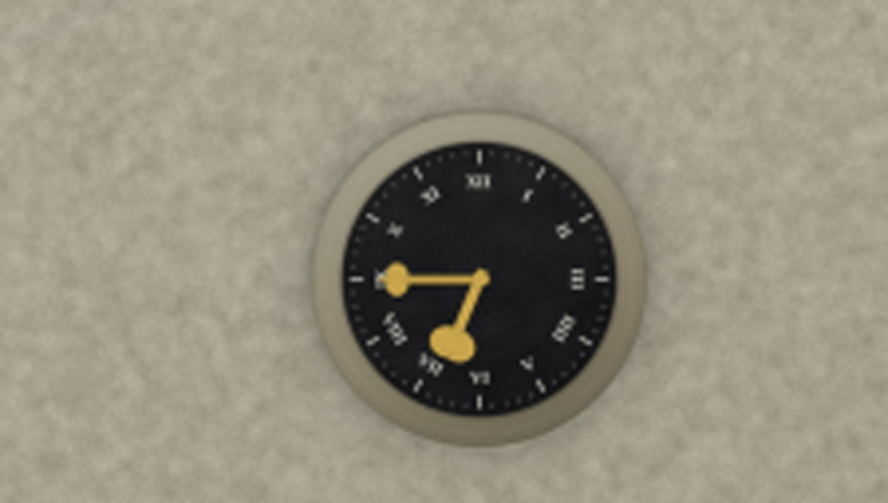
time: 6:45
